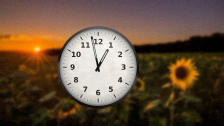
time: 12:58
